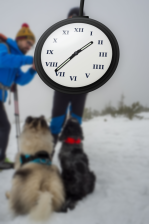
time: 1:37
